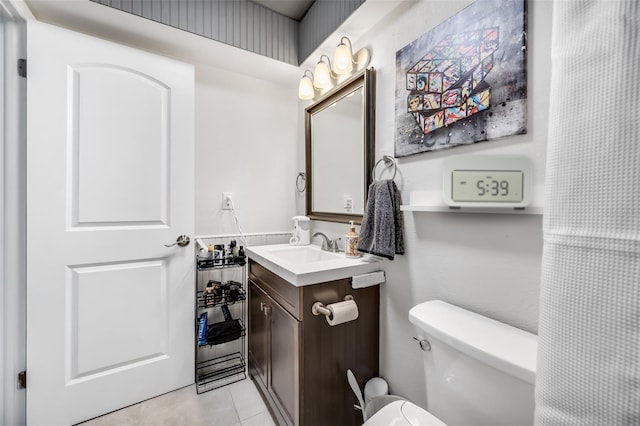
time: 5:39
